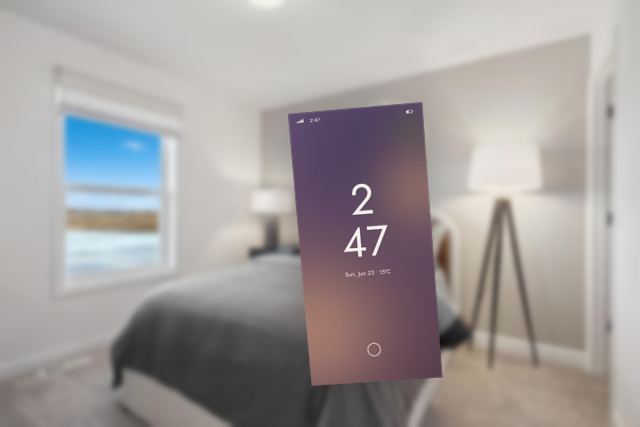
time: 2:47
